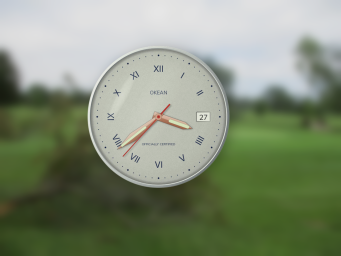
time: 3:38:37
